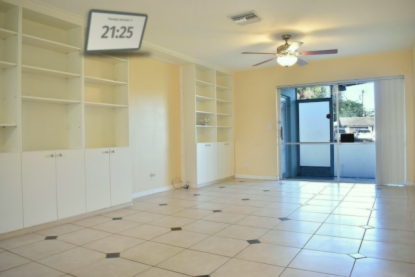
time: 21:25
